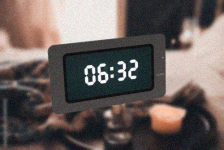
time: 6:32
